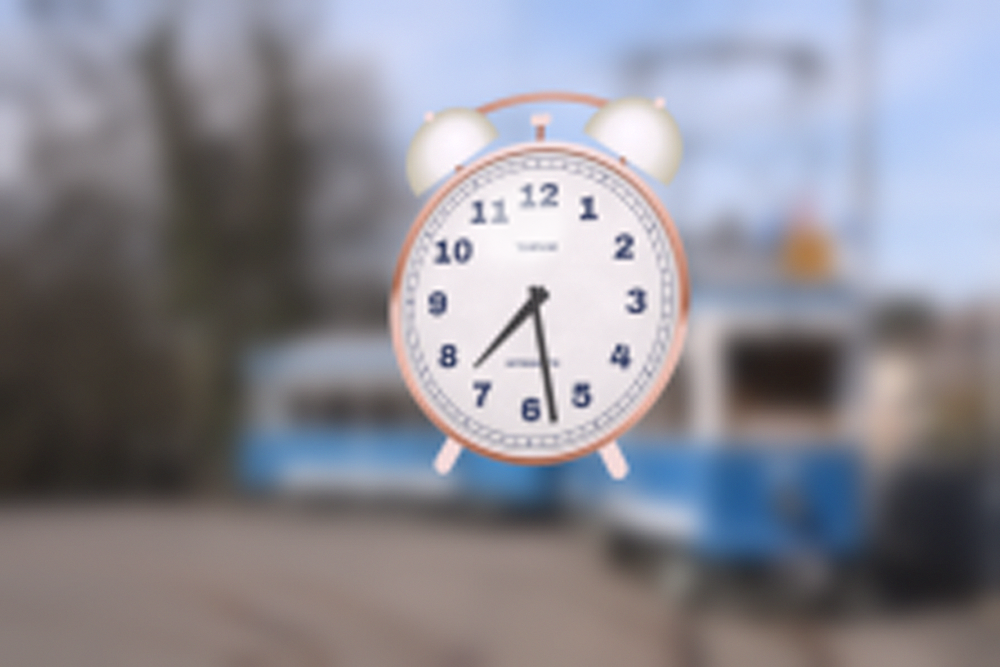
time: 7:28
